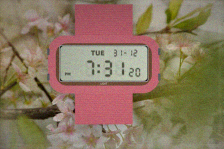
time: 7:31:20
